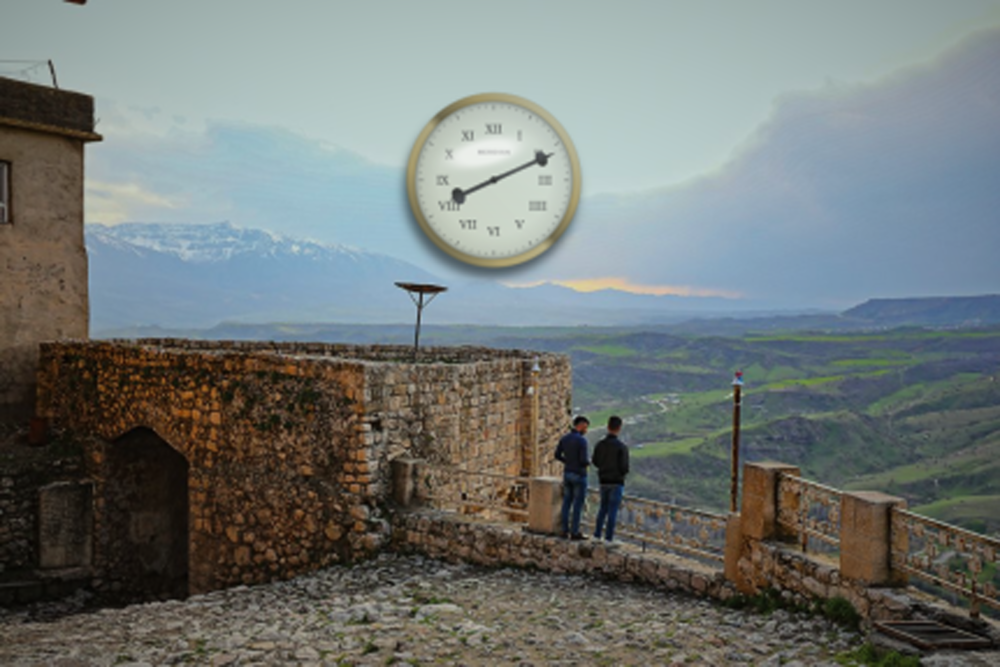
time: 8:11
